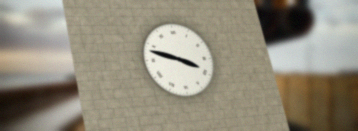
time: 3:48
